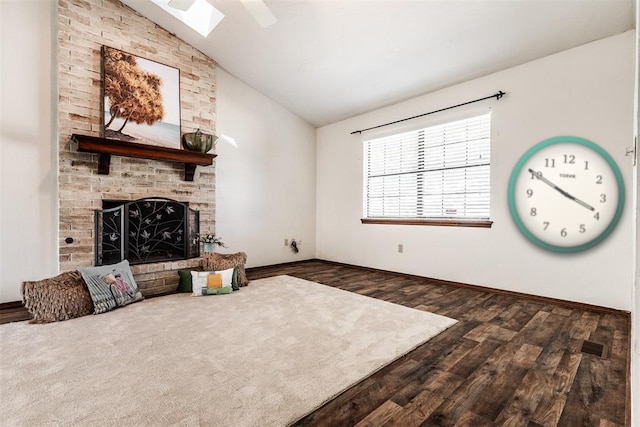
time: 3:50
